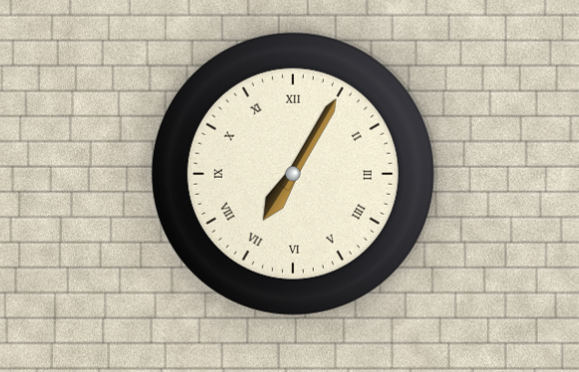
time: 7:05
